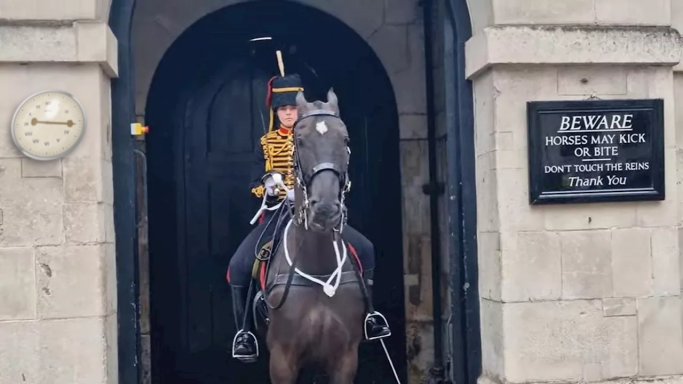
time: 9:16
